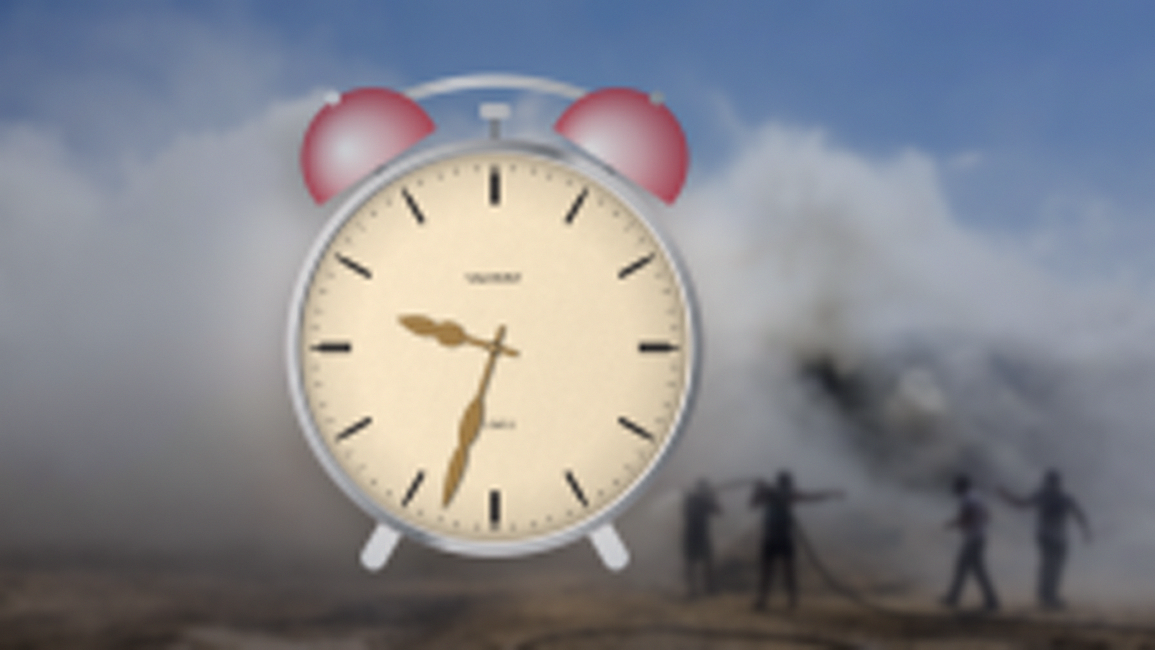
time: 9:33
